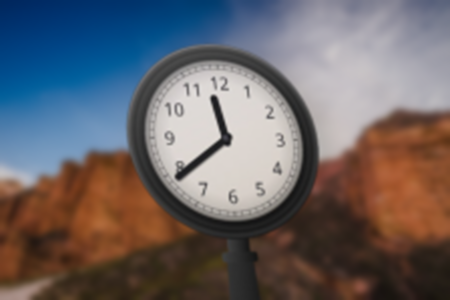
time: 11:39
